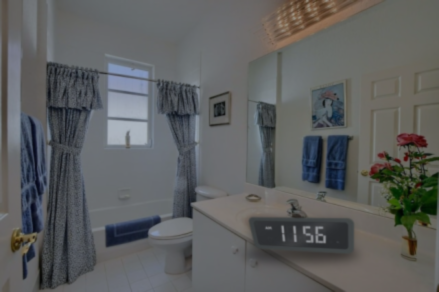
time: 11:56
